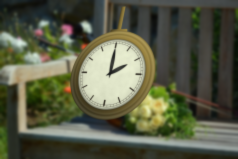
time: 2:00
